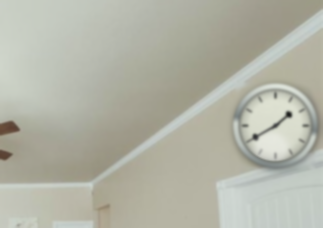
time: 1:40
